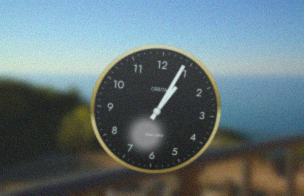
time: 1:04
